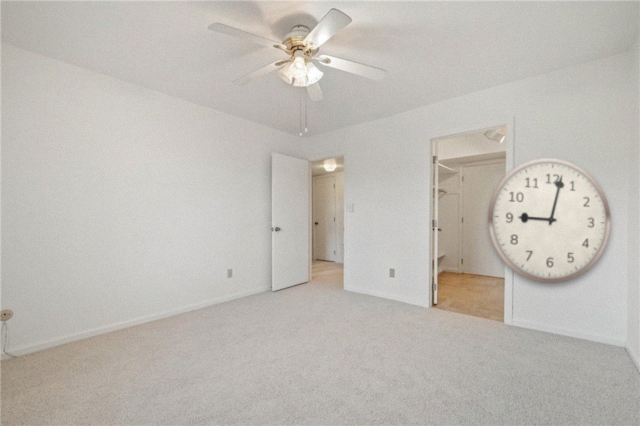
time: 9:02
